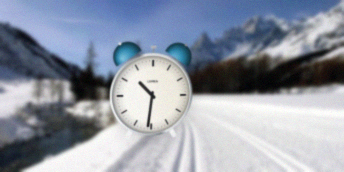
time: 10:31
